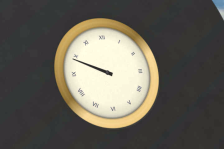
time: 9:49
